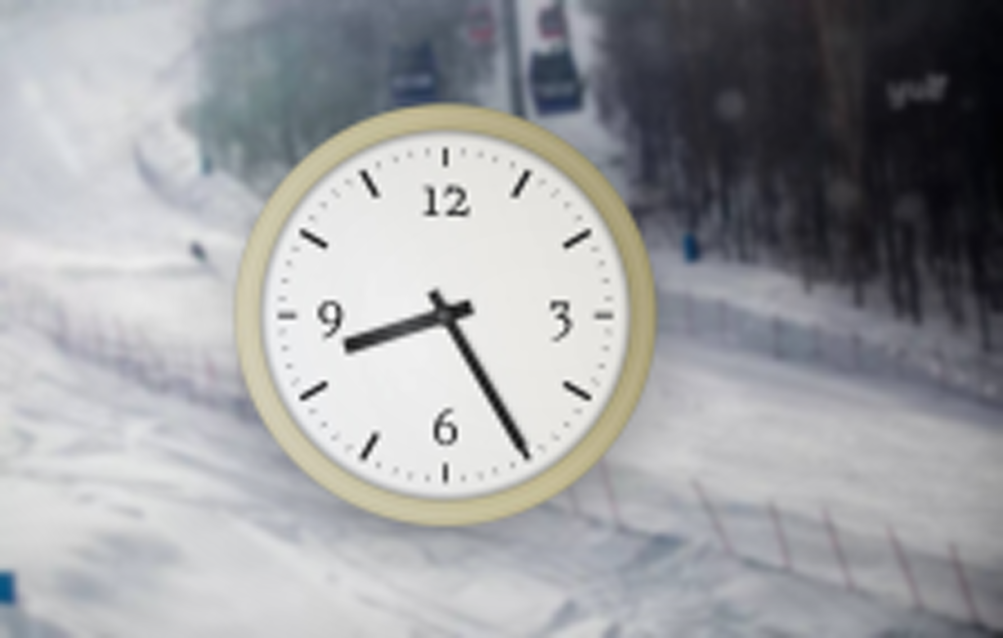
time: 8:25
